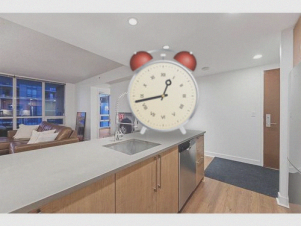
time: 12:43
